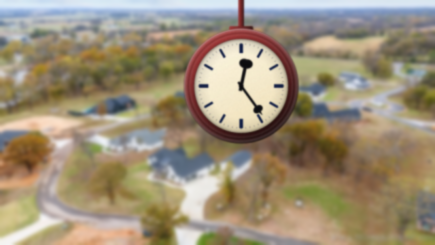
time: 12:24
